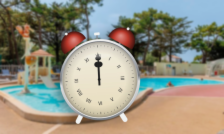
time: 12:00
